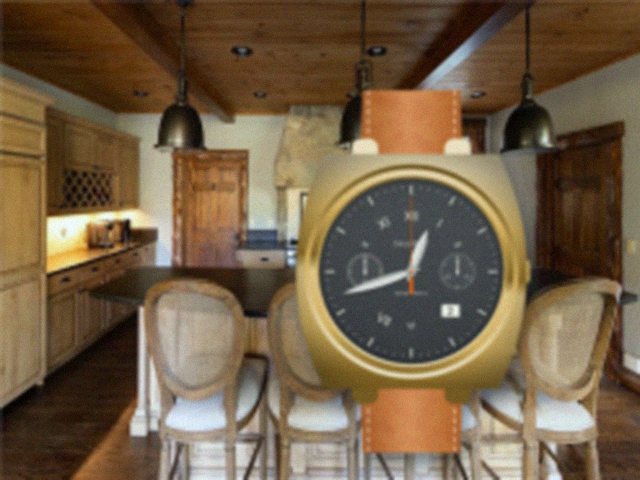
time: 12:42
